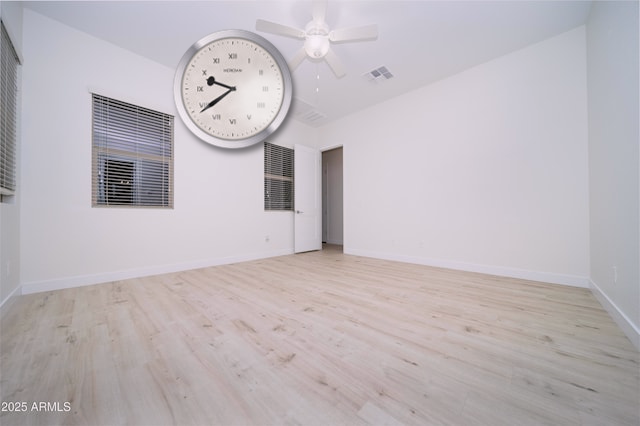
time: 9:39
